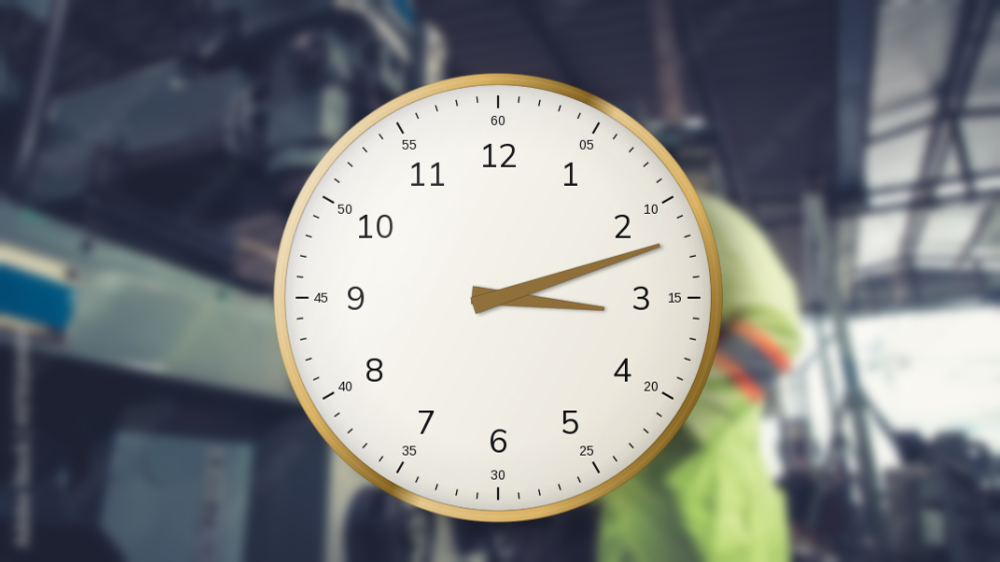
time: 3:12
